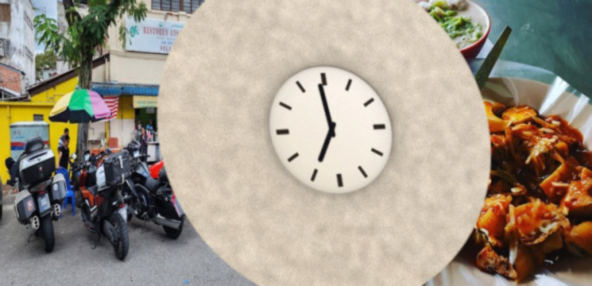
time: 6:59
